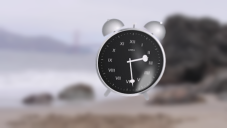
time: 2:28
